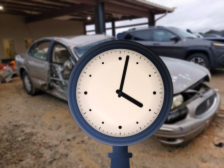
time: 4:02
